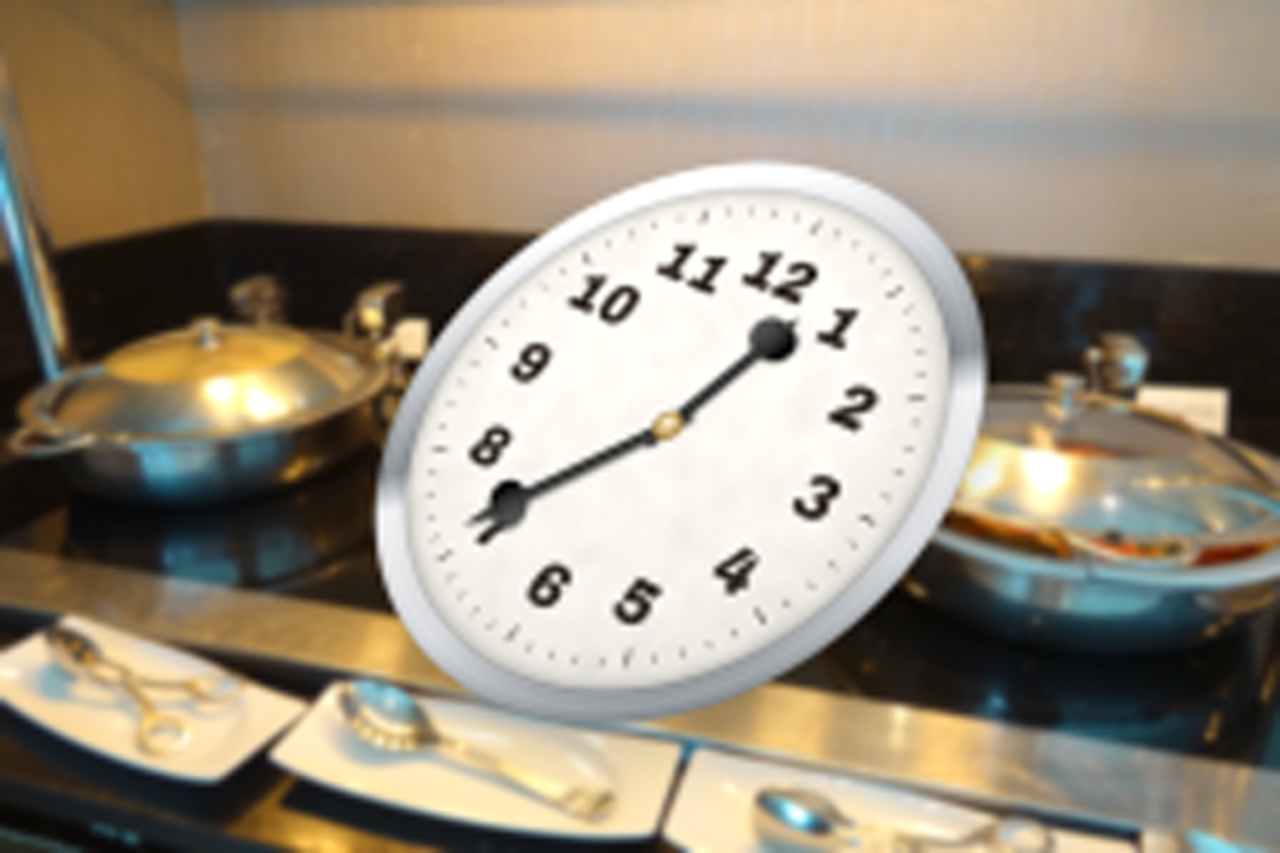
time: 12:36
